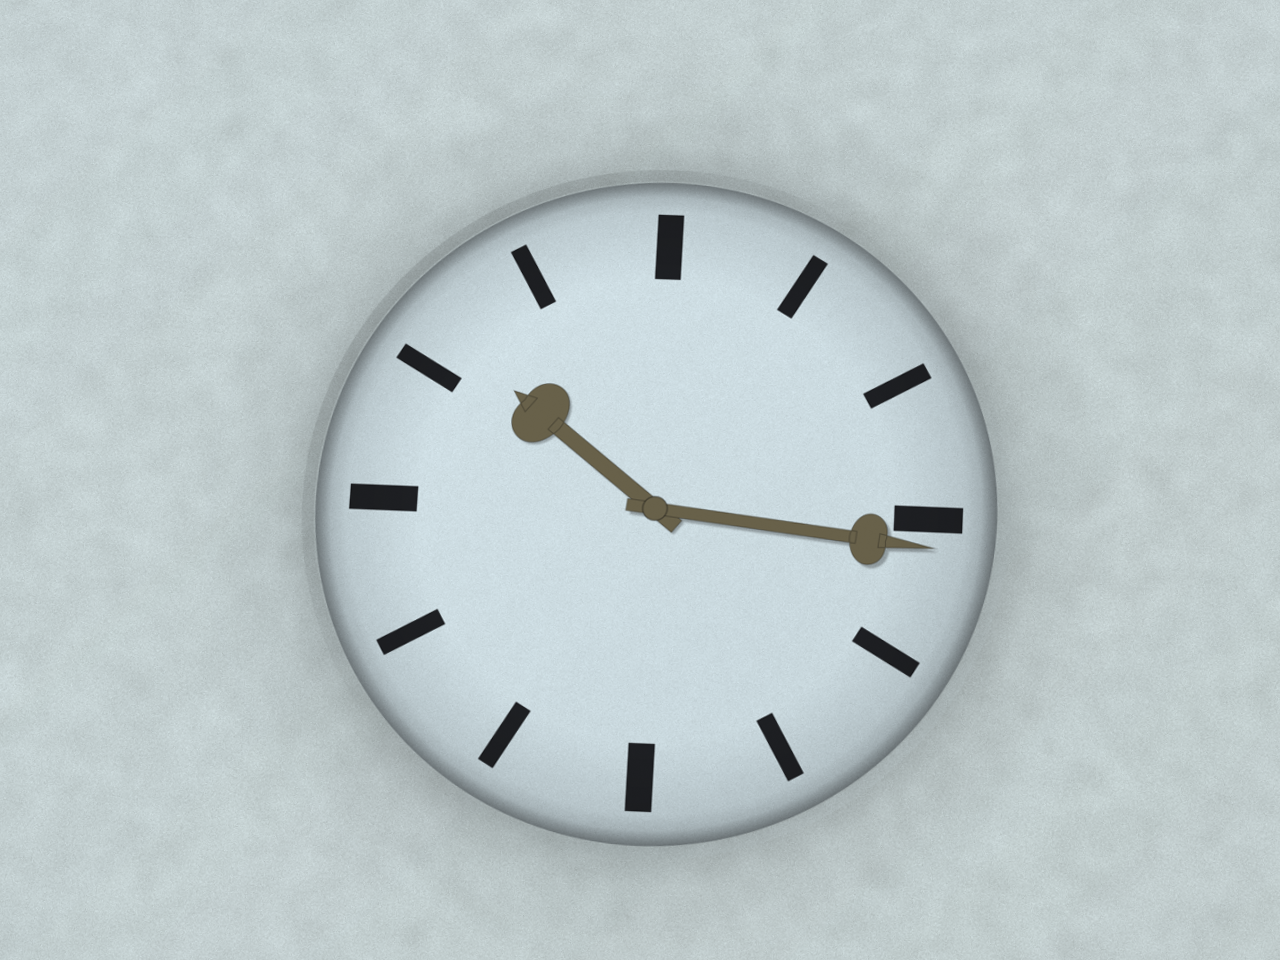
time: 10:16
